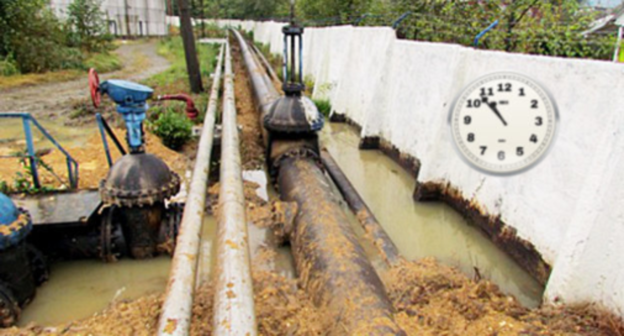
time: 10:53
